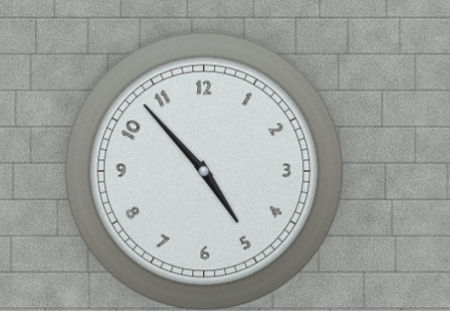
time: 4:53
